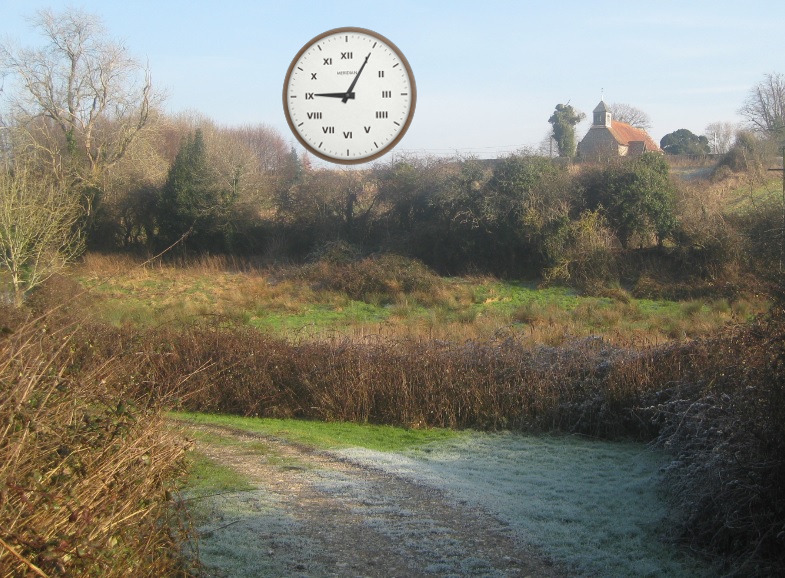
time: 9:05
